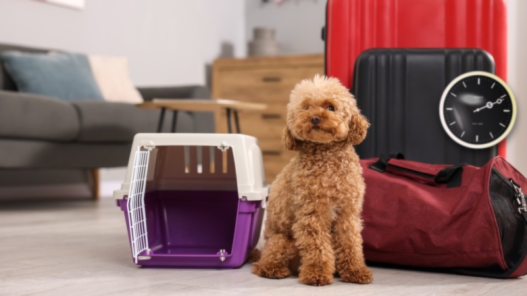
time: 2:11
